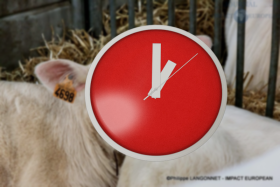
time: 1:00:08
